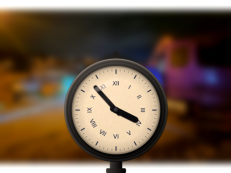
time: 3:53
